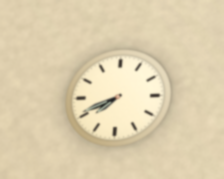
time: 7:41
